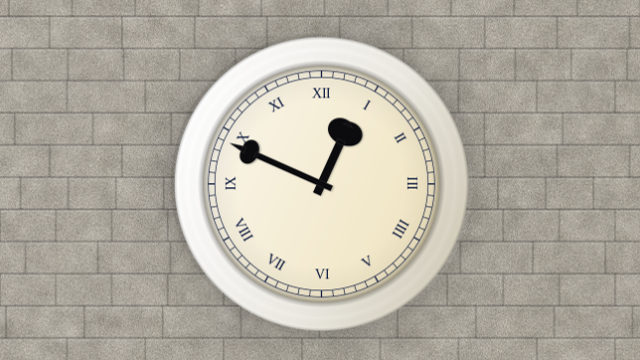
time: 12:49
